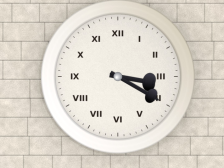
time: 3:20
